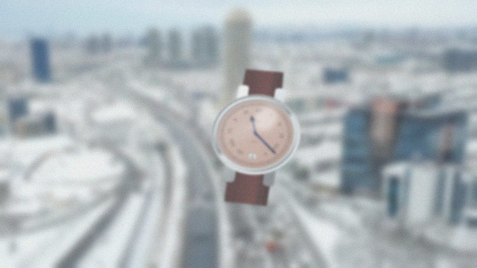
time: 11:22
